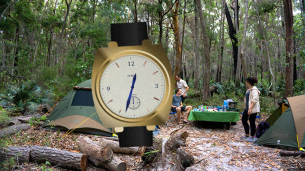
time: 12:33
